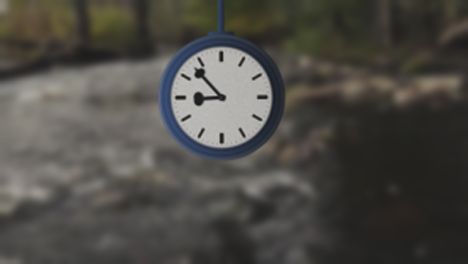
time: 8:53
